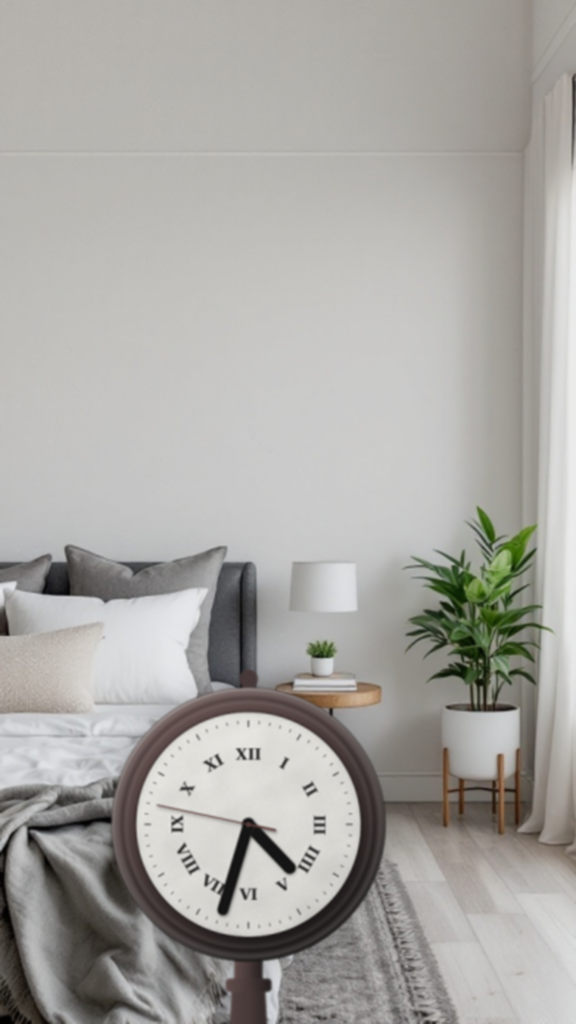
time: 4:32:47
